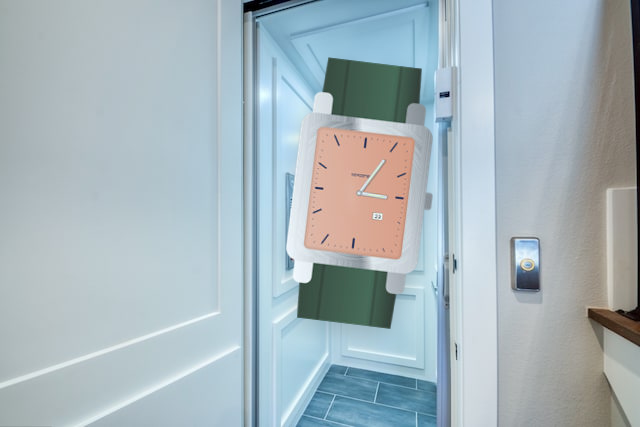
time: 3:05
